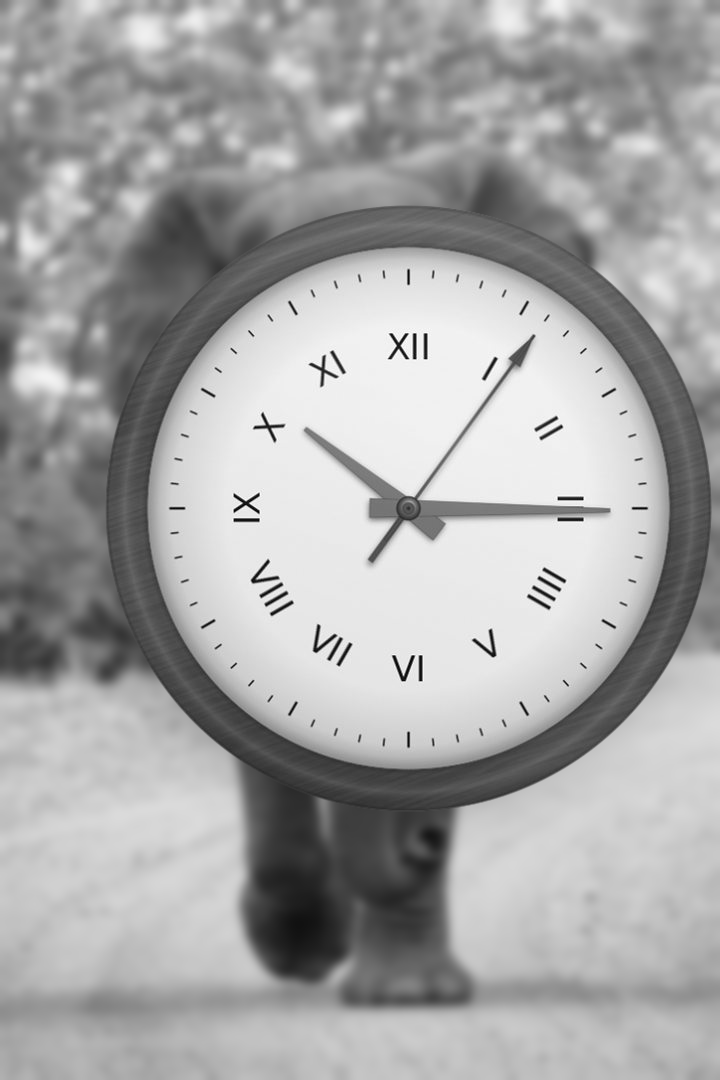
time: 10:15:06
